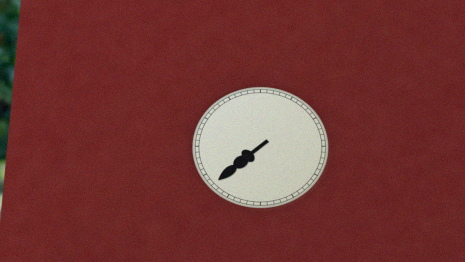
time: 7:38
